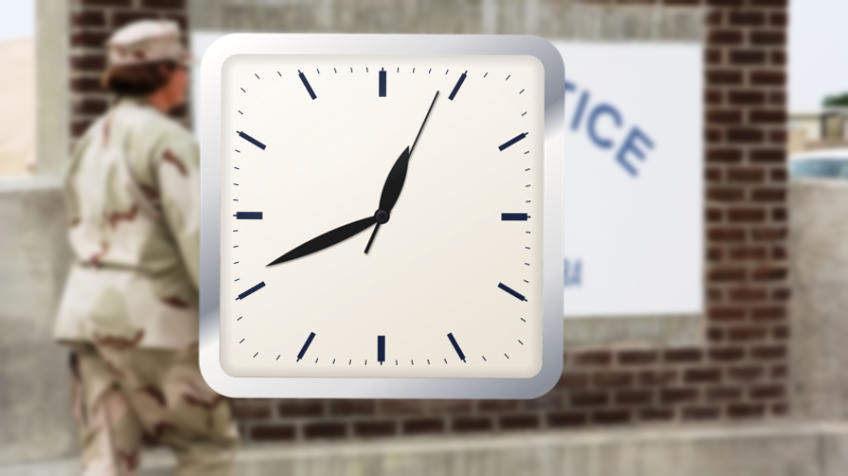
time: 12:41:04
